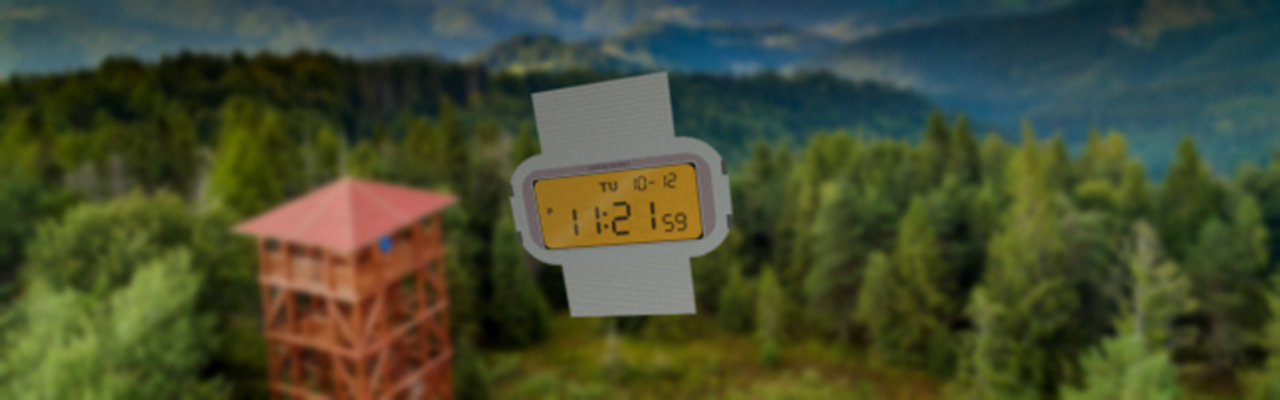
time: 11:21:59
